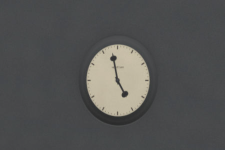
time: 4:58
